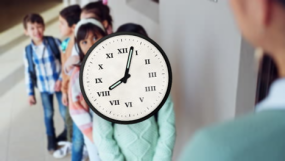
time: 8:03
